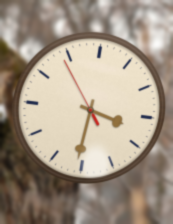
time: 3:30:54
